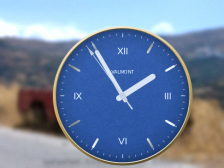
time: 1:54:54
